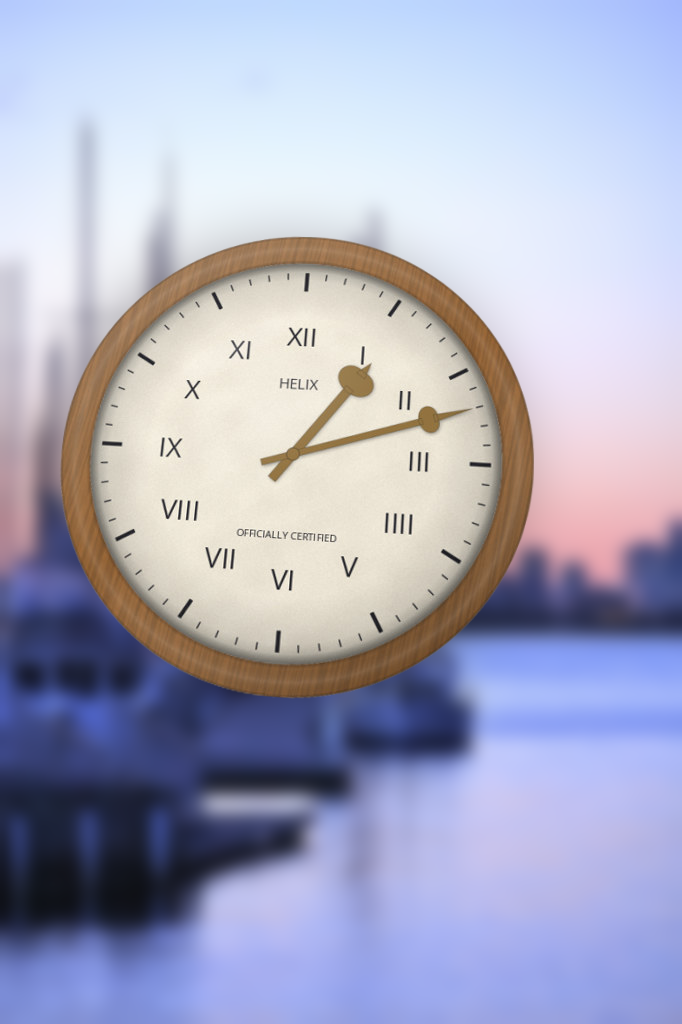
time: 1:12
